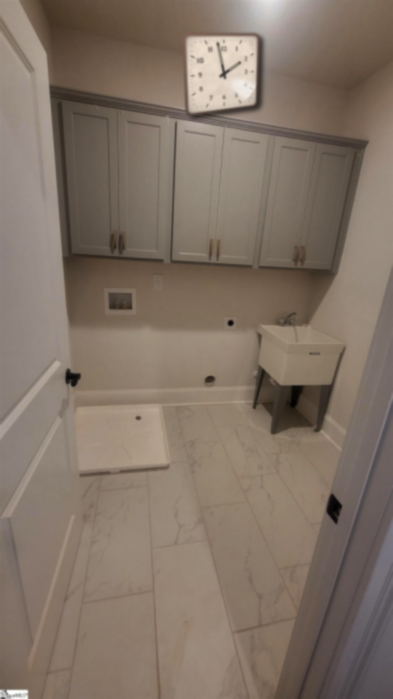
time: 1:58
